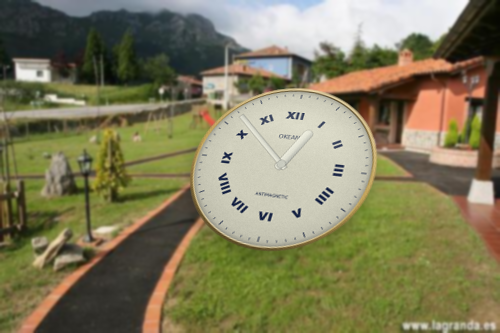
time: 12:52
